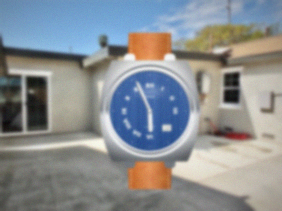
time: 5:56
